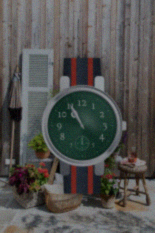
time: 10:55
